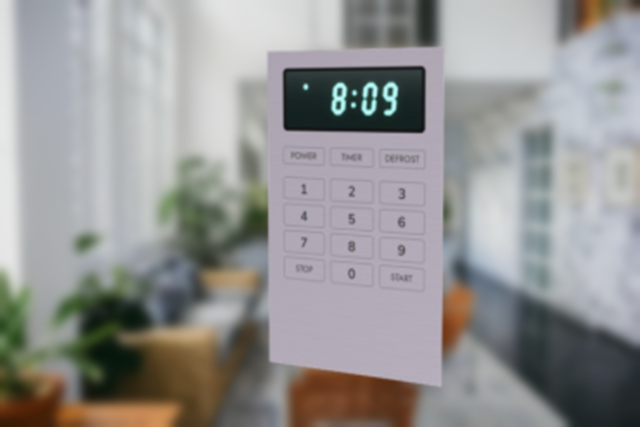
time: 8:09
